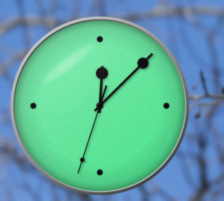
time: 12:07:33
